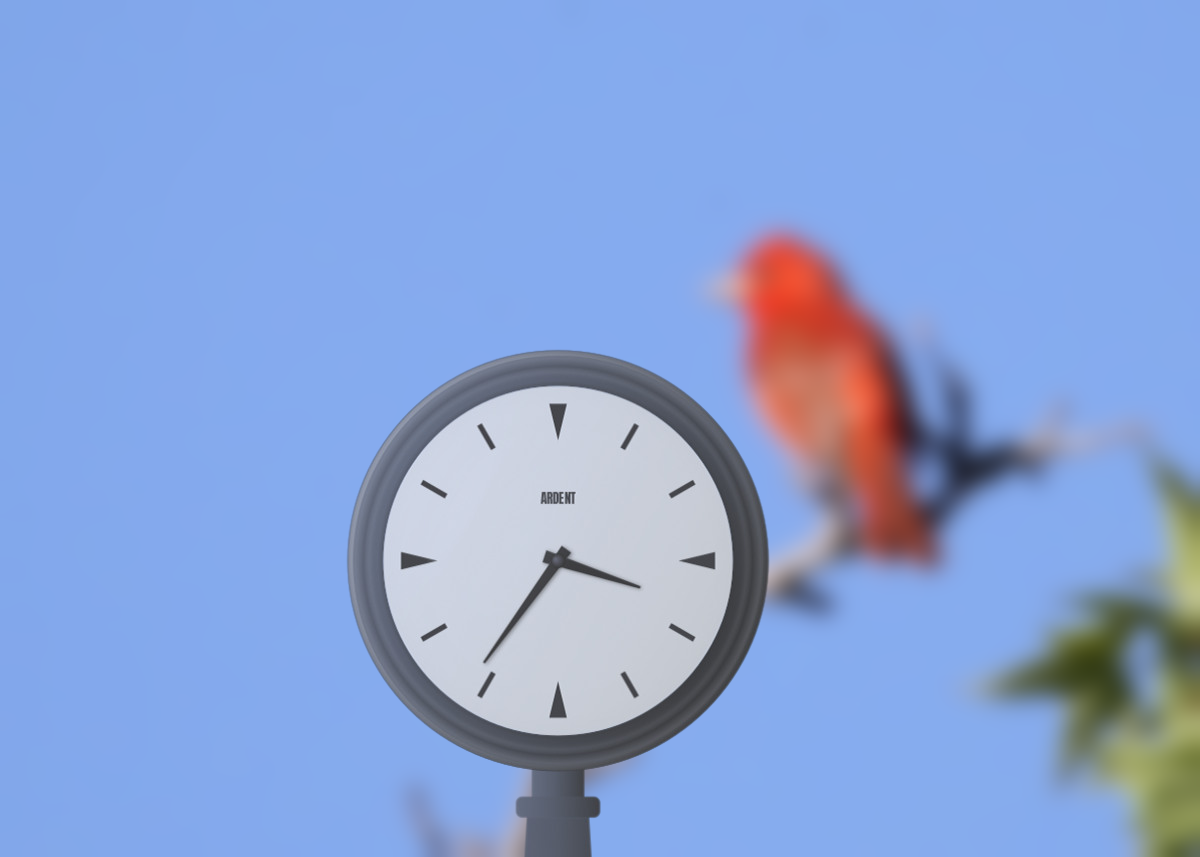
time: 3:36
